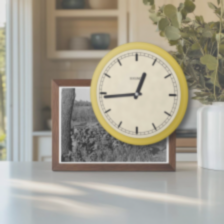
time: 12:44
